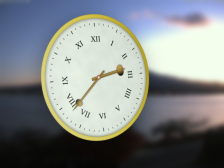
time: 2:38
